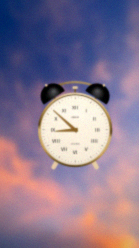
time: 8:52
